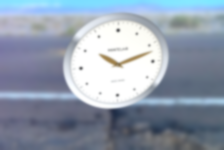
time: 10:12
